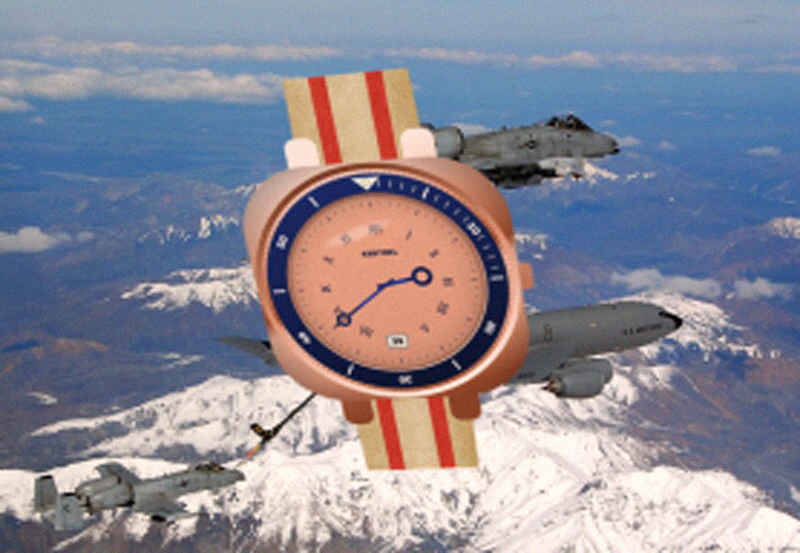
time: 2:39
